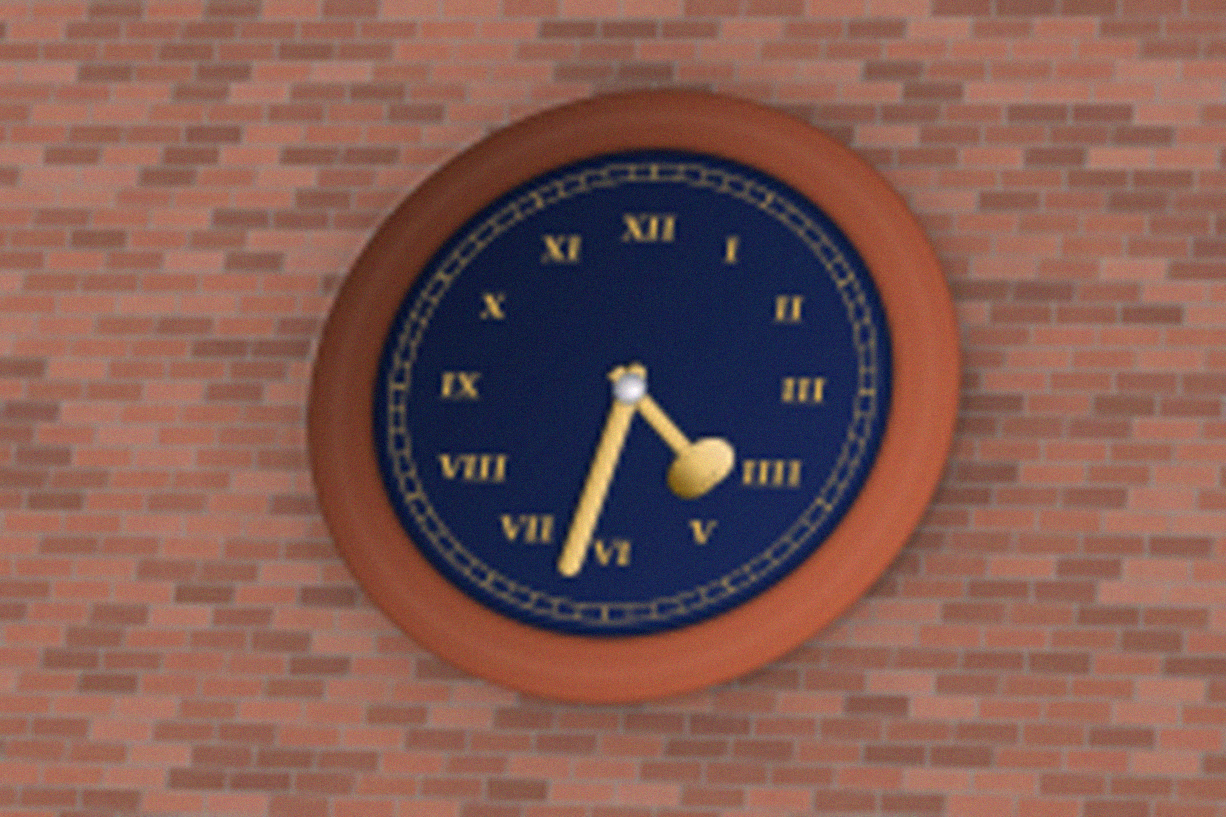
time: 4:32
